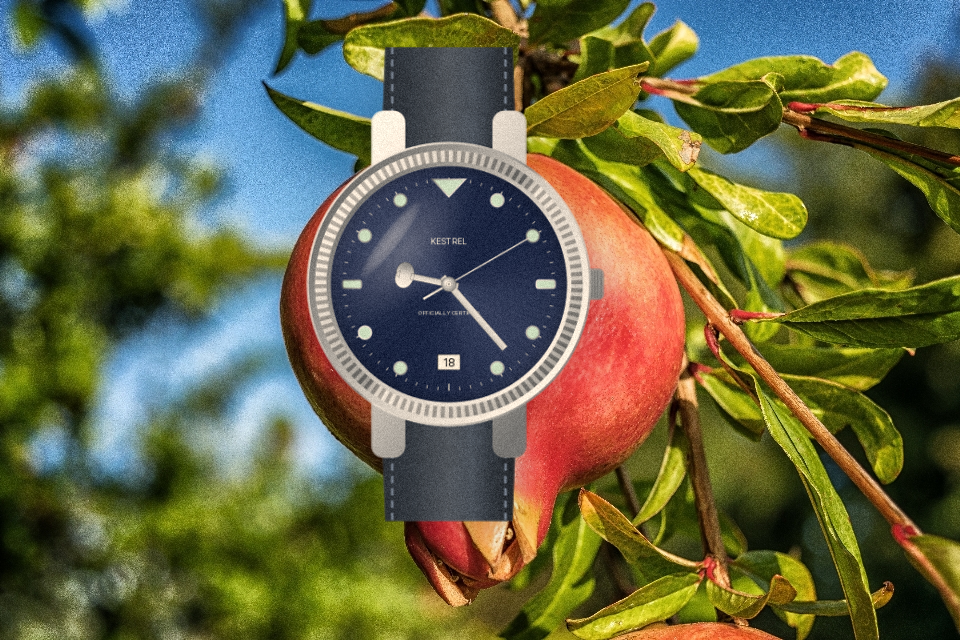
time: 9:23:10
